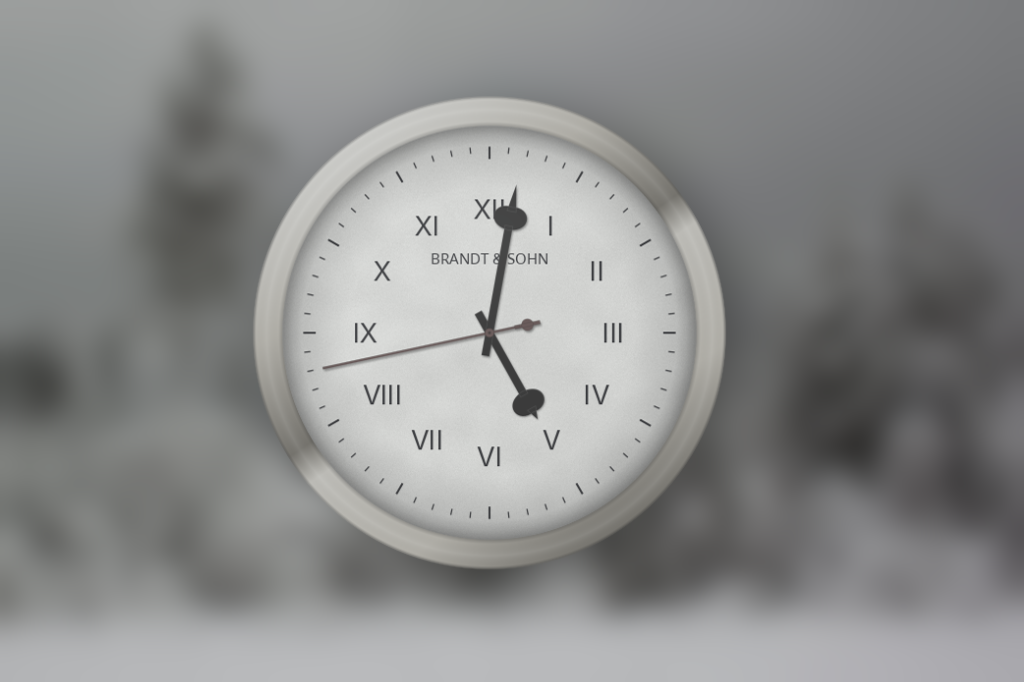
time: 5:01:43
